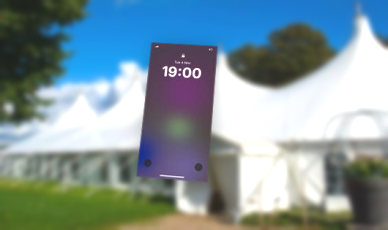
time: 19:00
